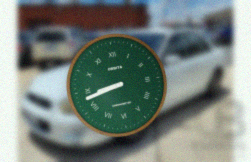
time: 8:43
